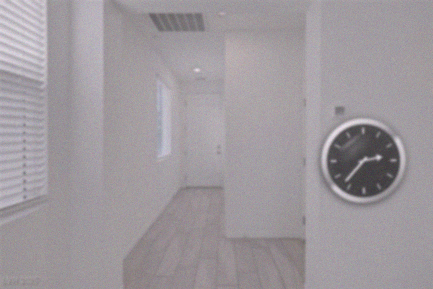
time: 2:37
